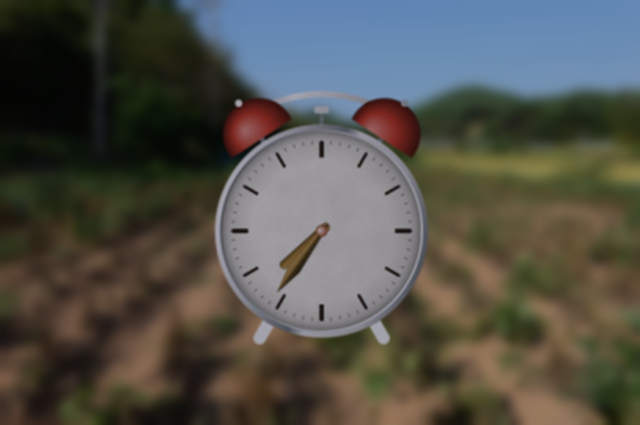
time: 7:36
